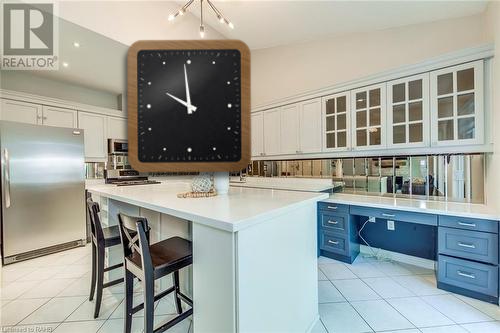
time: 9:59
